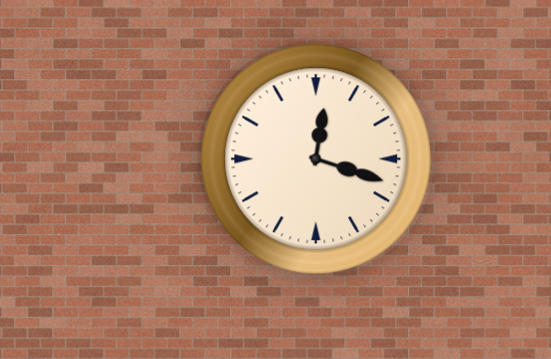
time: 12:18
